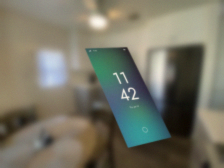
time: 11:42
